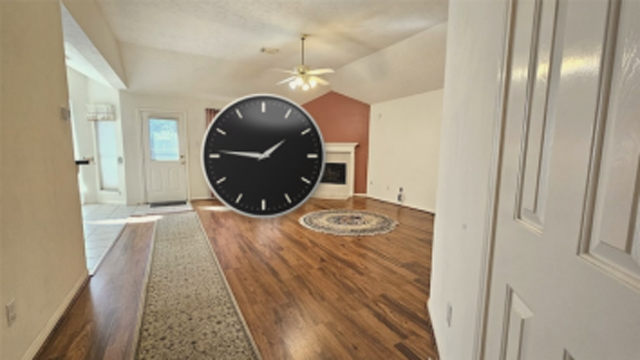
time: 1:46
